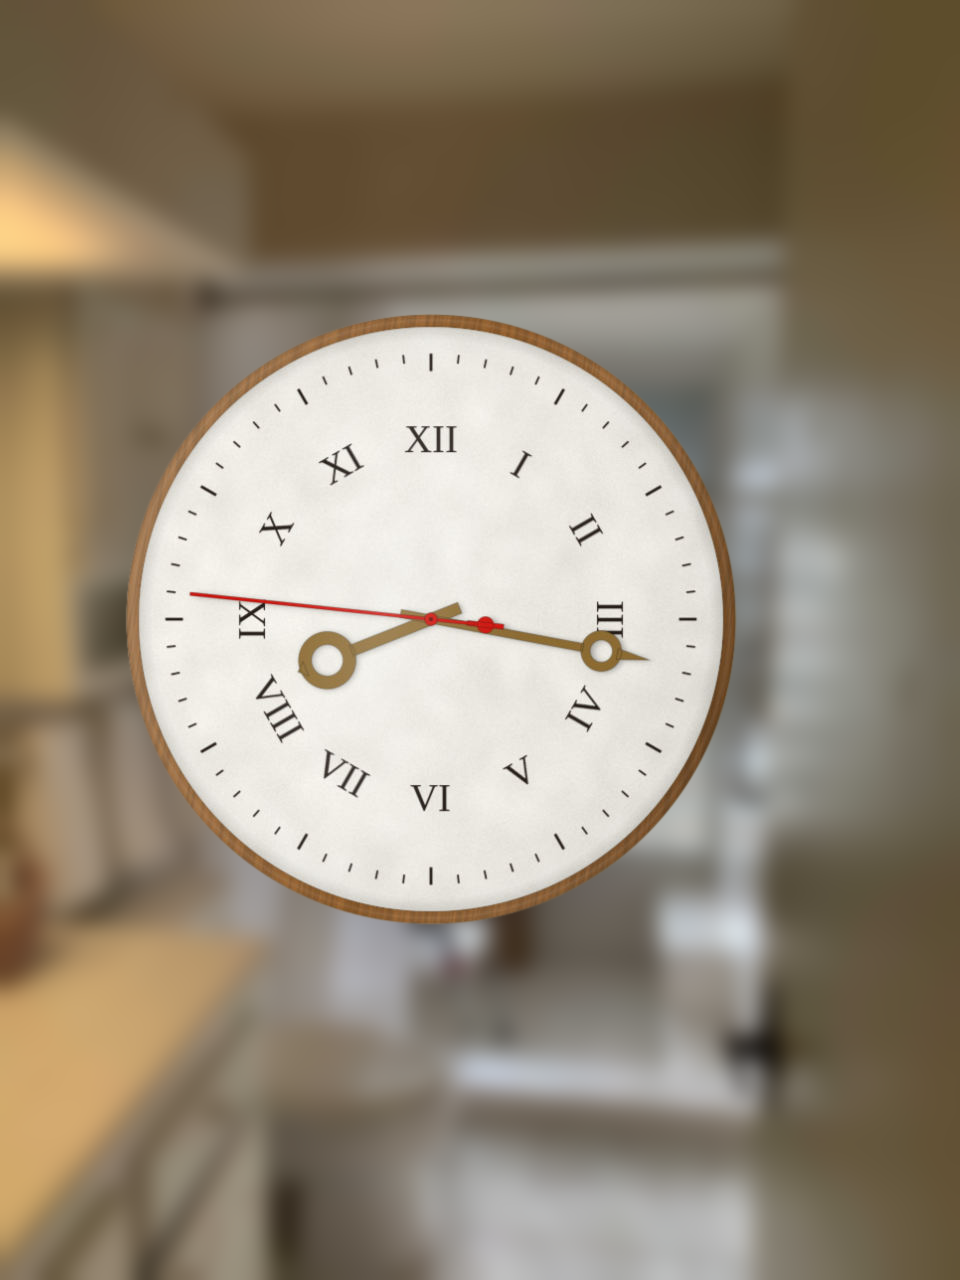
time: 8:16:46
